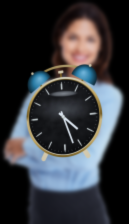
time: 4:27
